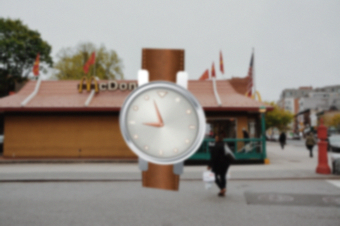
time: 8:57
